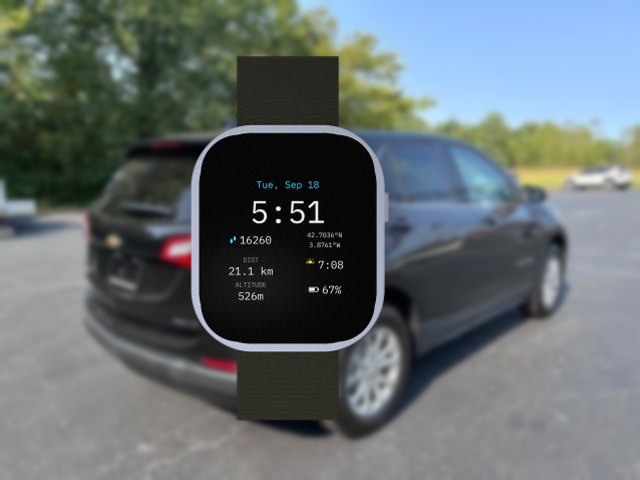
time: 5:51
